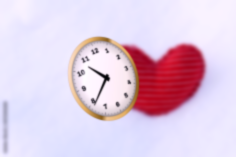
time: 10:39
